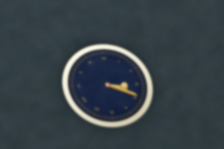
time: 3:19
